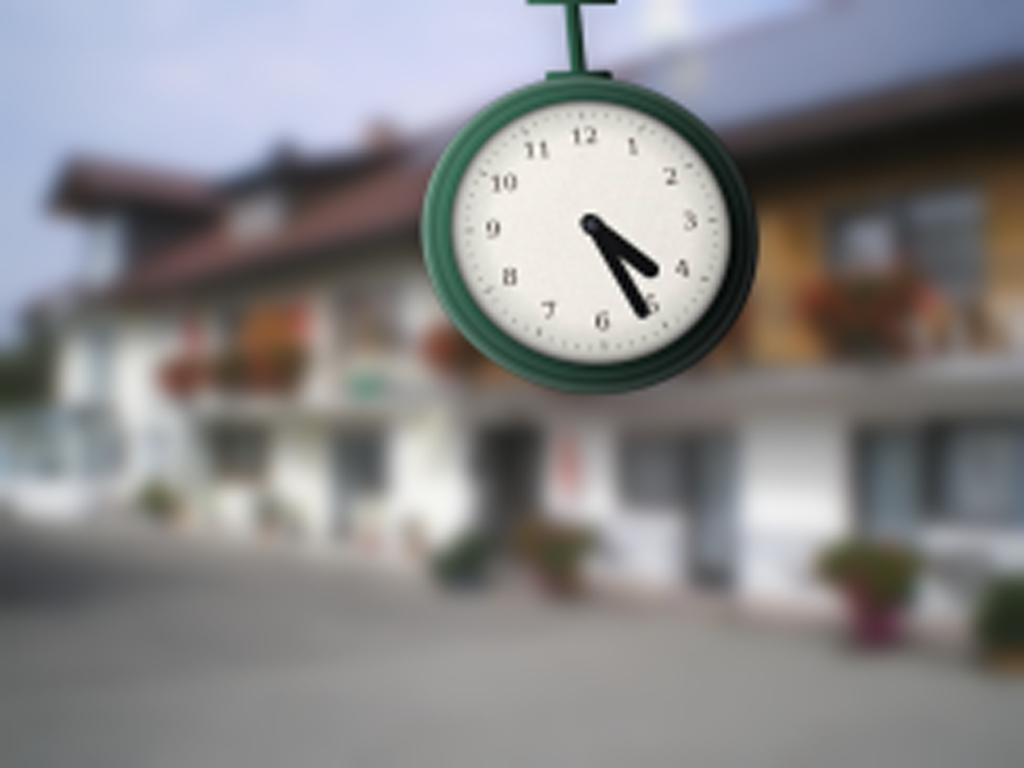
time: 4:26
